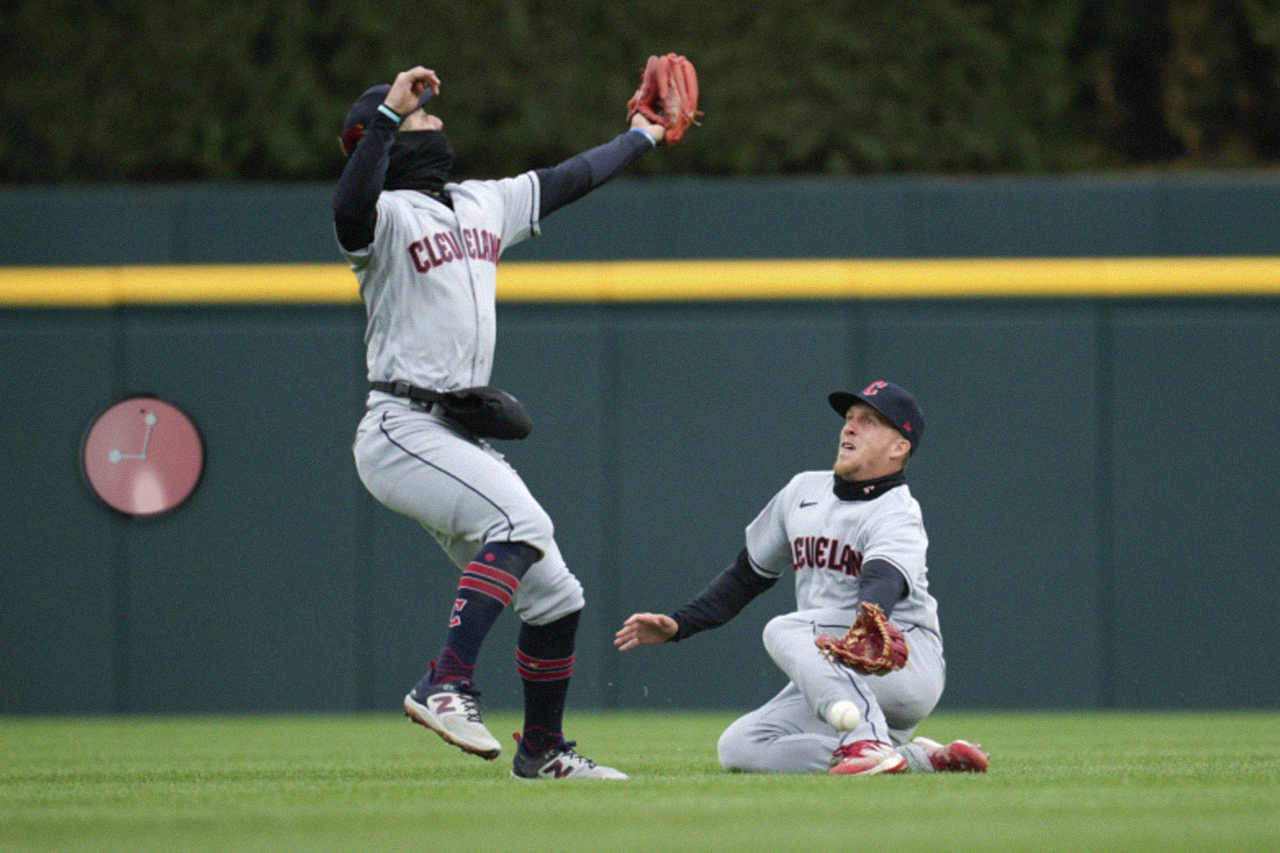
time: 9:02
